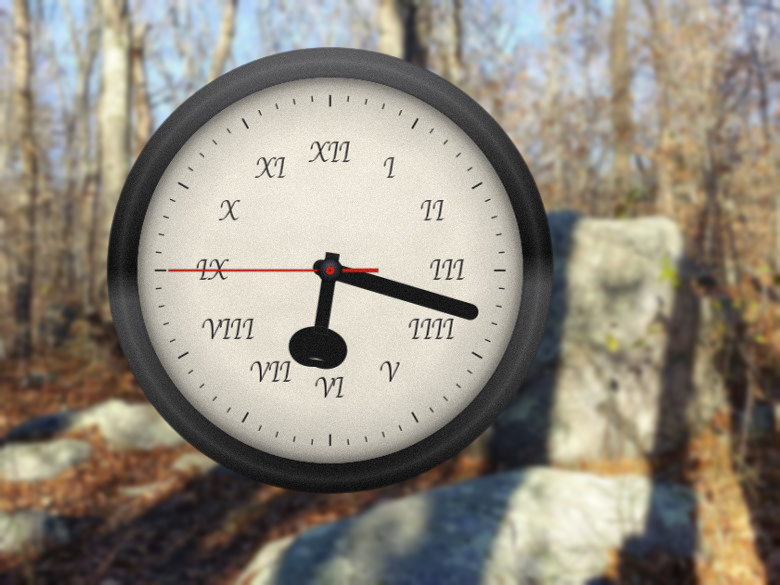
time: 6:17:45
